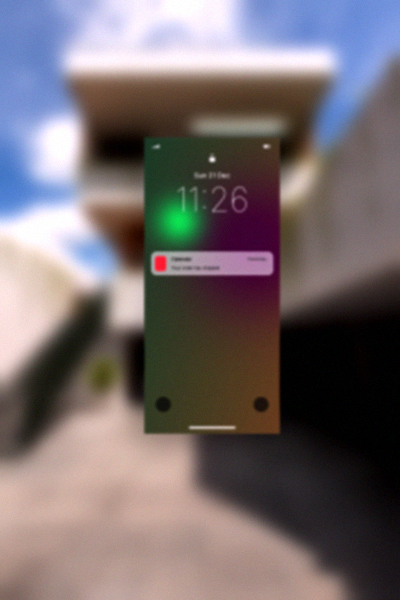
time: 11:26
